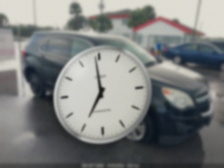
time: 6:59
